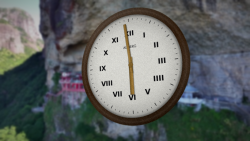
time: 5:59
